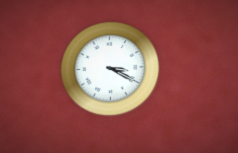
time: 3:20
